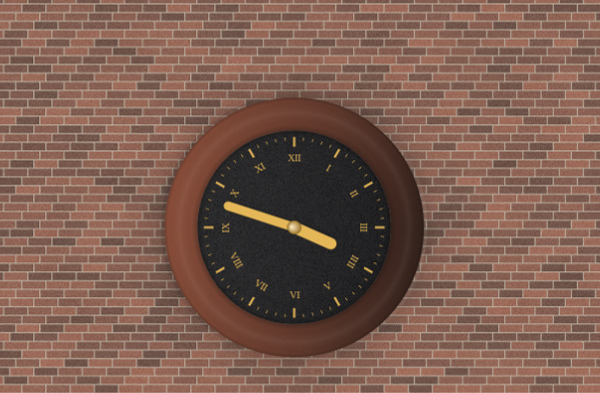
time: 3:48
